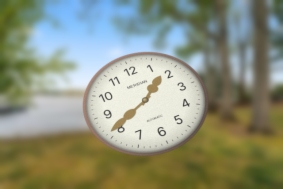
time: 1:41
